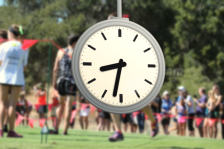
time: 8:32
